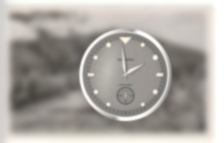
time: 1:59
